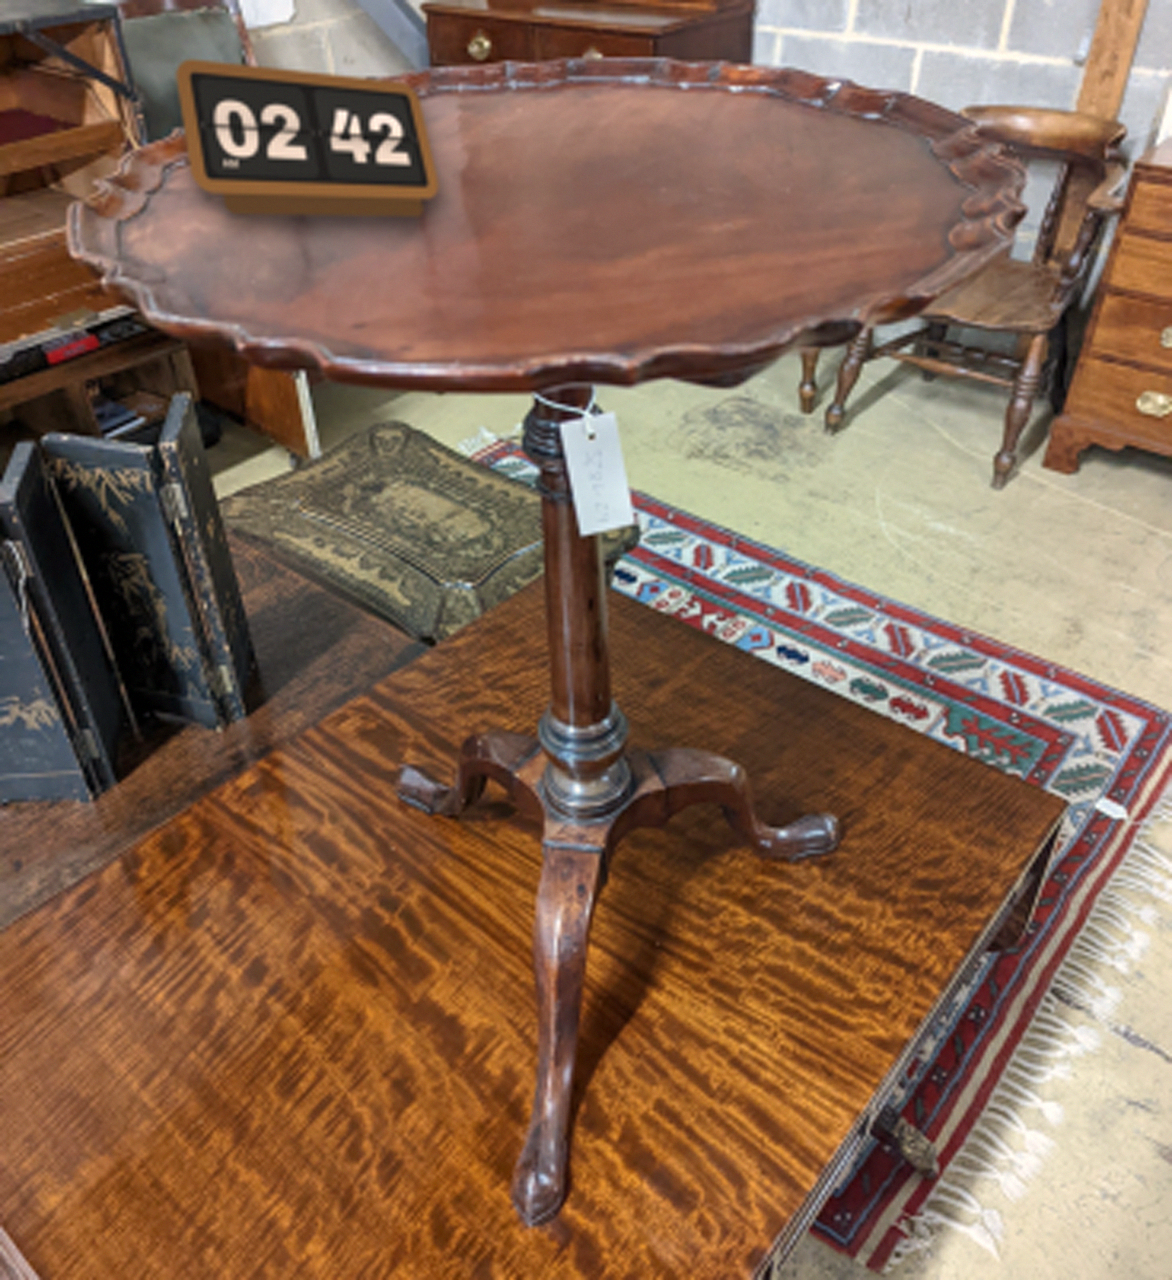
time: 2:42
